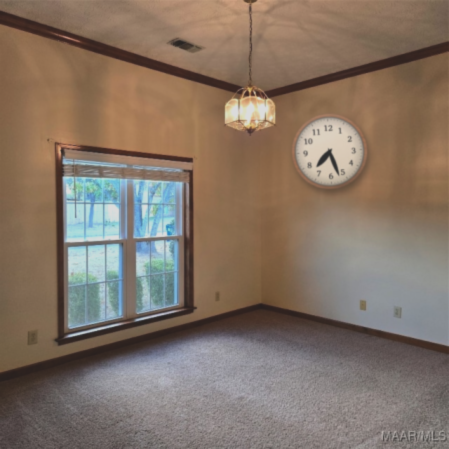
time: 7:27
